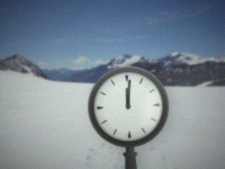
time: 12:01
